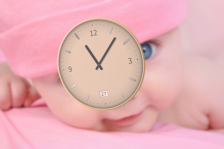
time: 11:07
